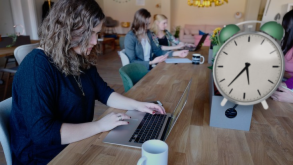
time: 5:37
